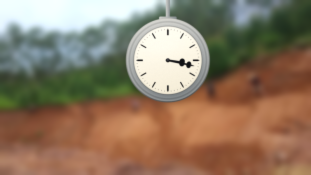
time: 3:17
